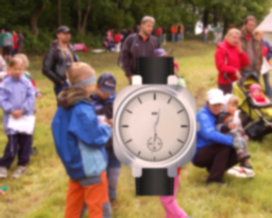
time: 12:31
